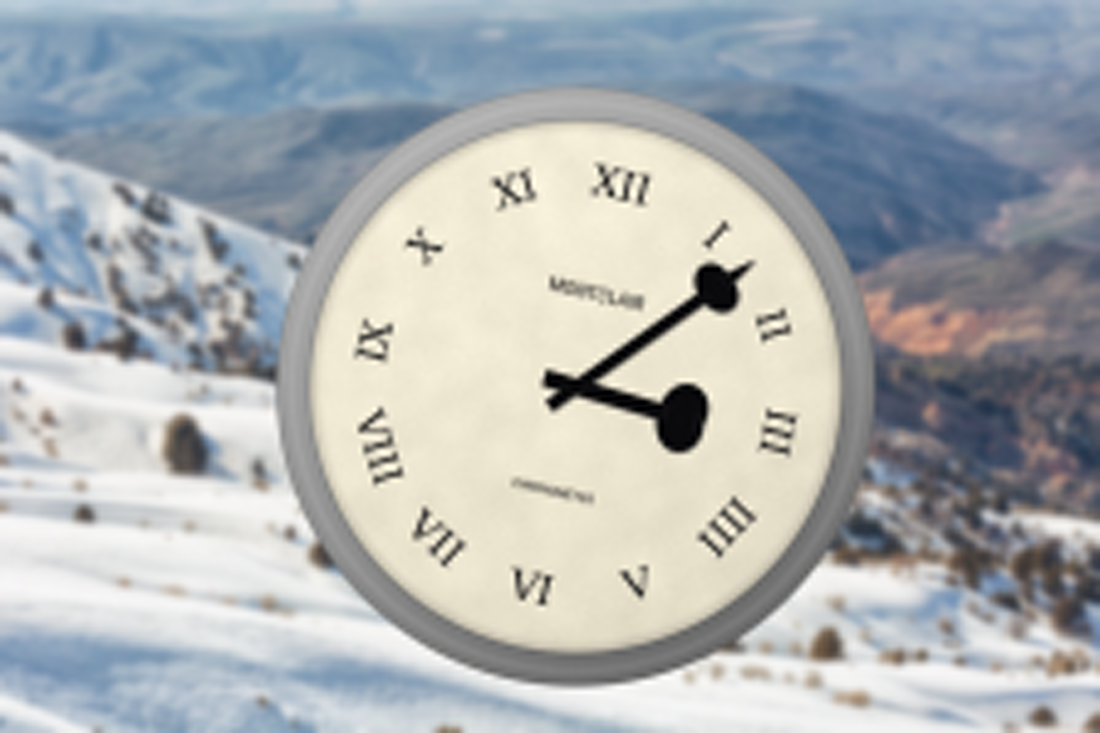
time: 3:07
